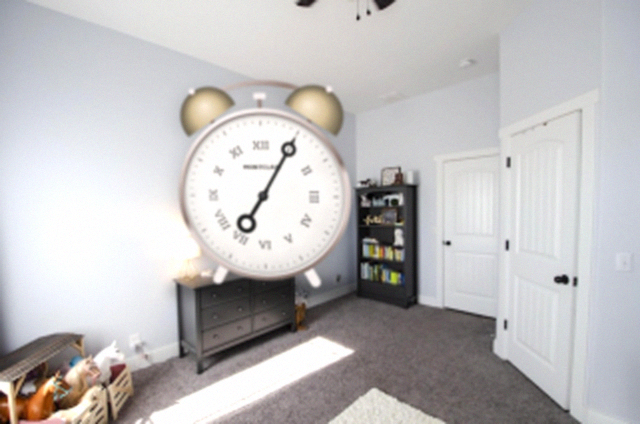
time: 7:05
